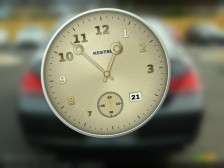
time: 12:53
